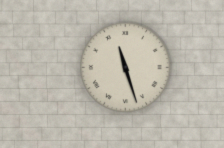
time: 11:27
